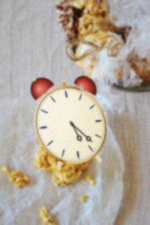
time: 5:23
